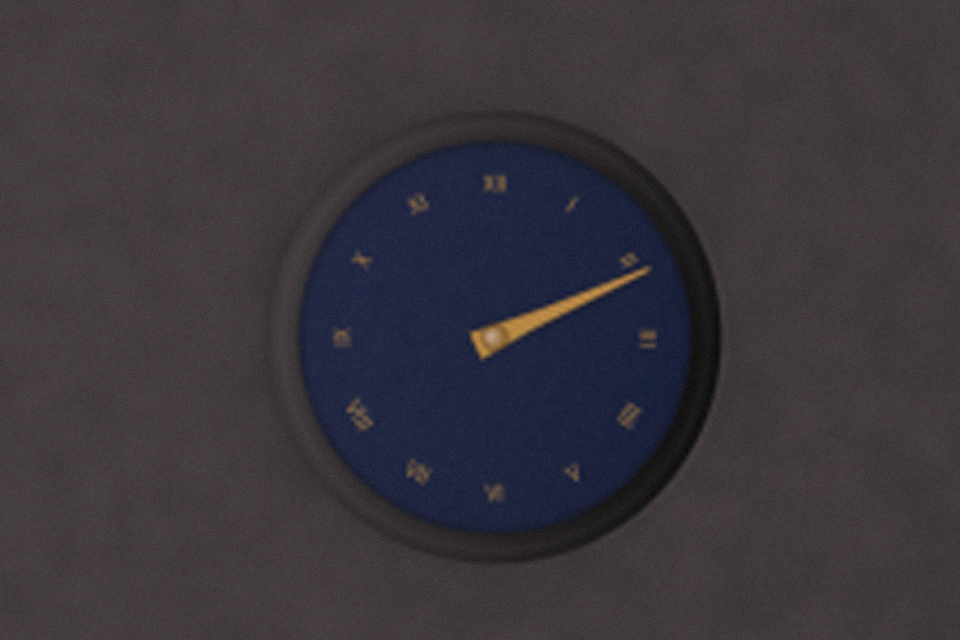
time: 2:11
